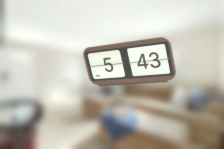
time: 5:43
